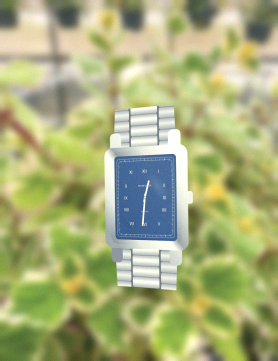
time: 12:31
